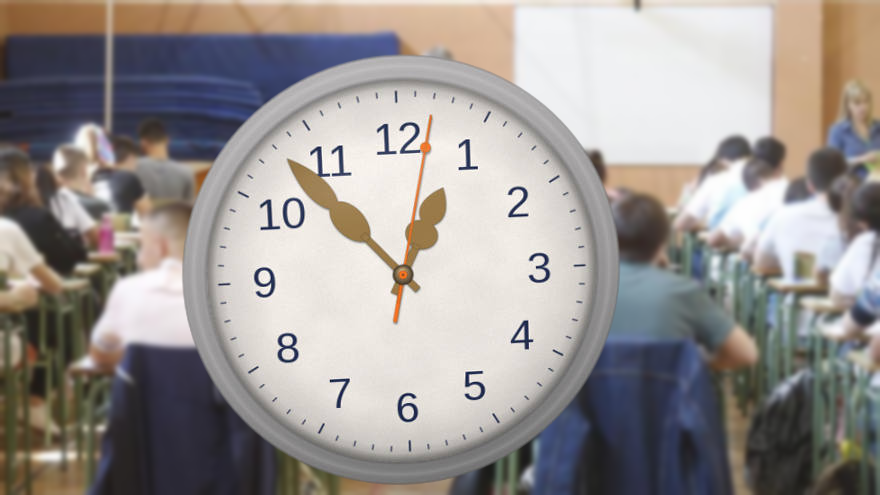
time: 12:53:02
